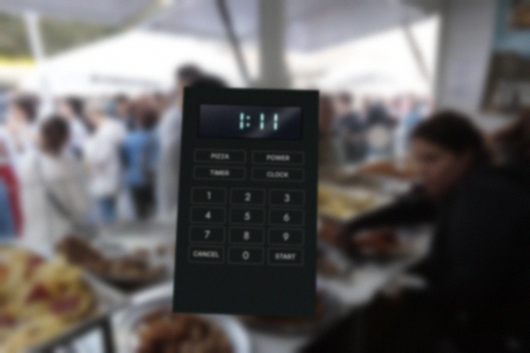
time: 1:11
